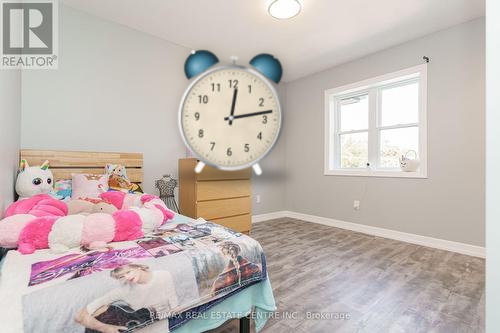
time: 12:13
